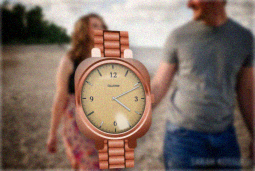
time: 4:11
